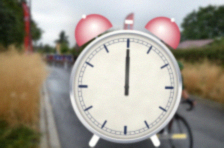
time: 12:00
